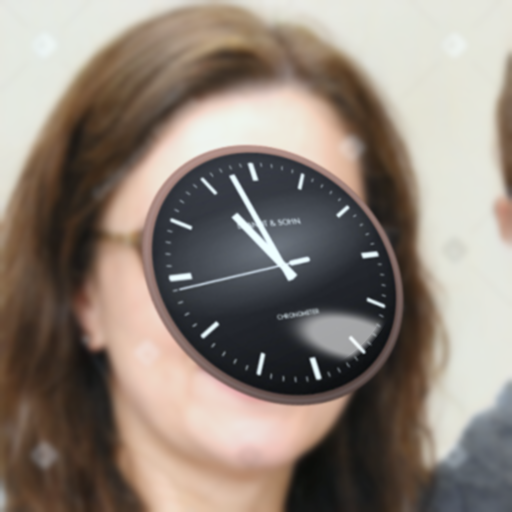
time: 10:57:44
